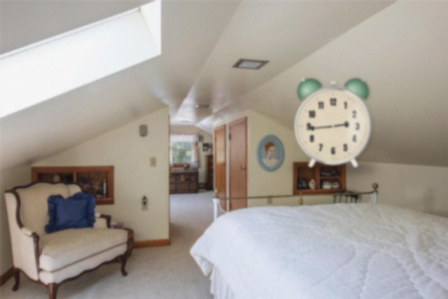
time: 2:44
